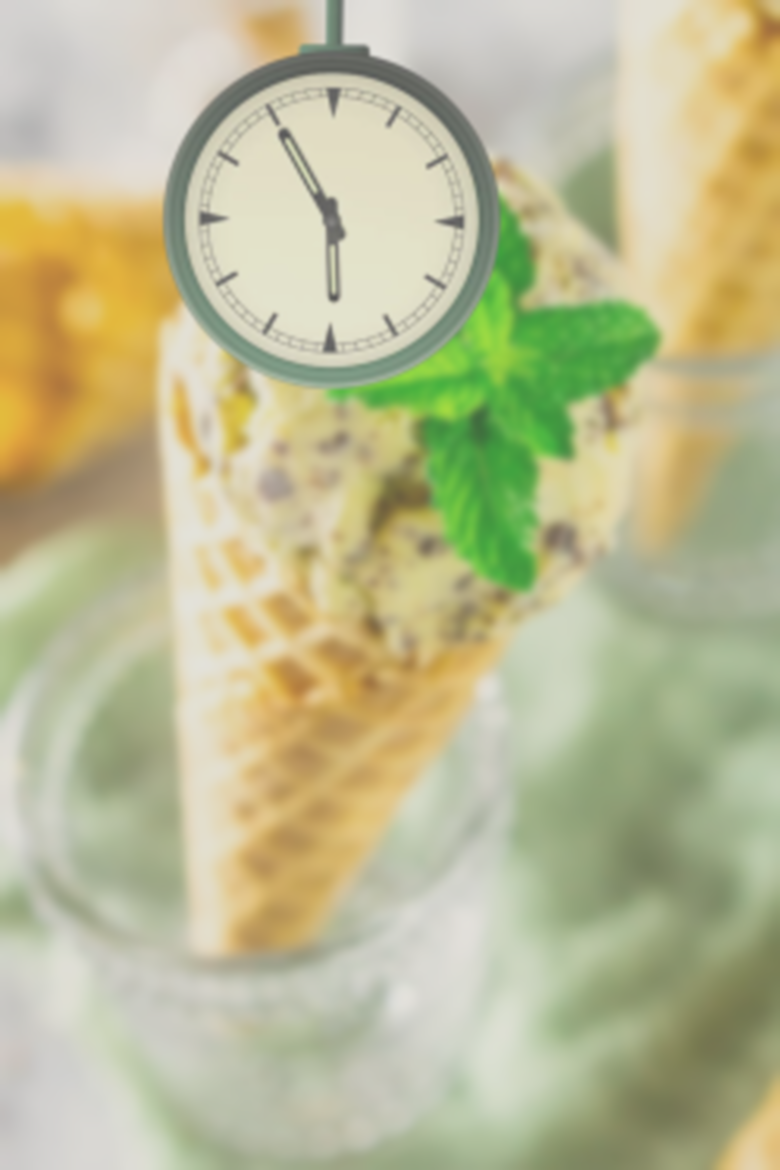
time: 5:55
